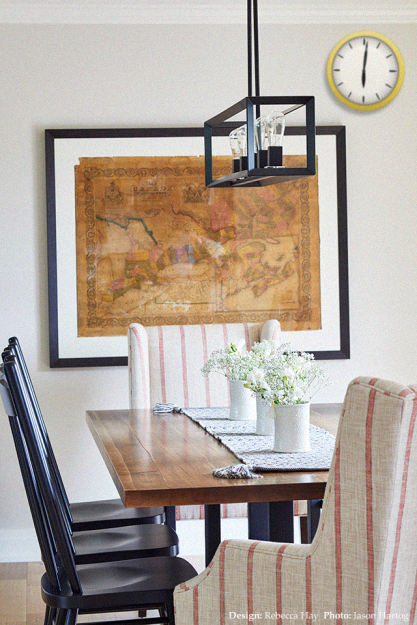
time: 6:01
